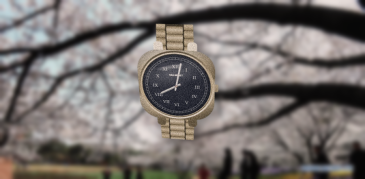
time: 8:02
